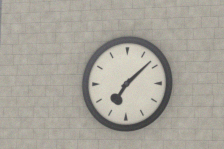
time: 7:08
